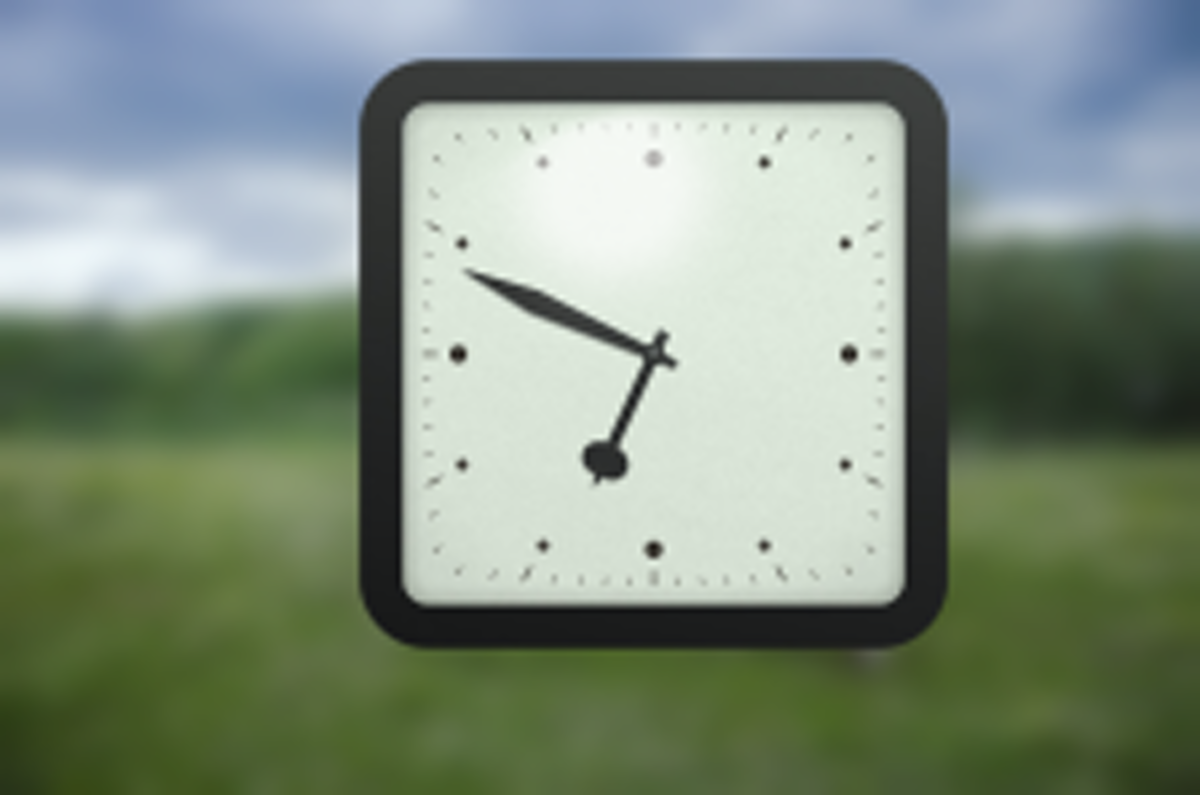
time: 6:49
